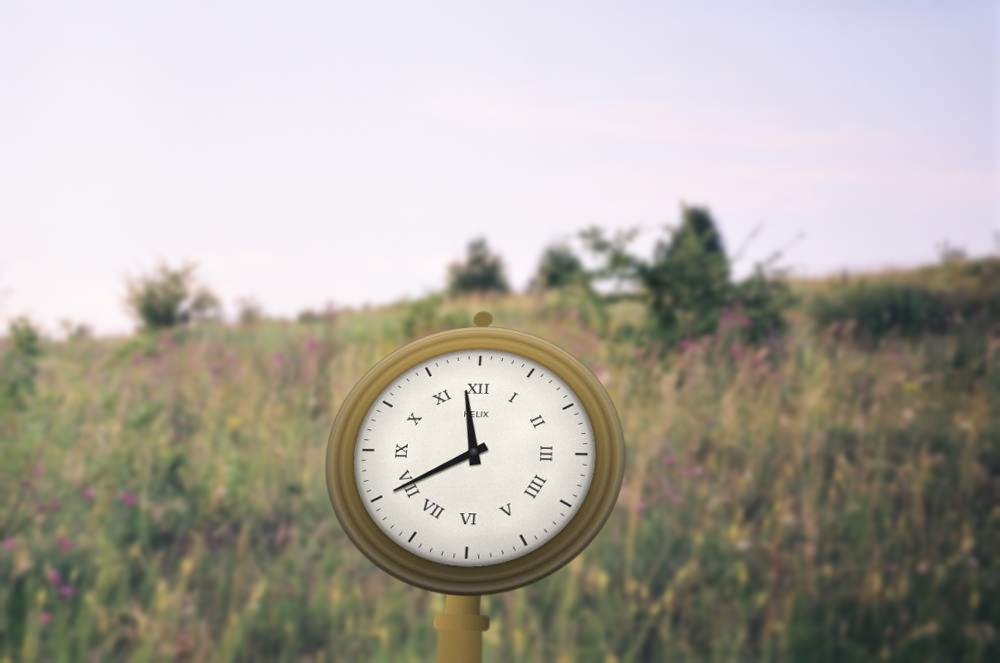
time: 11:40
